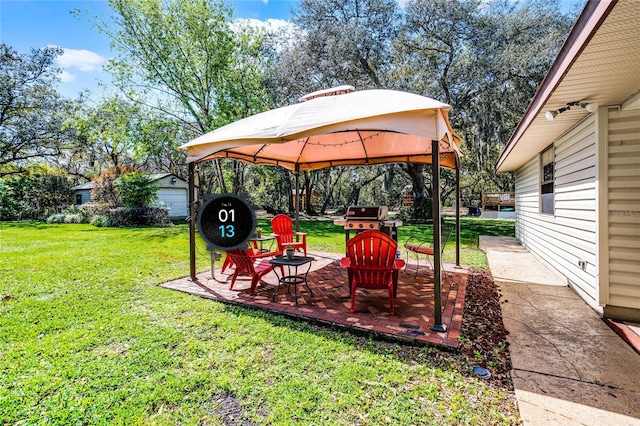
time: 1:13
